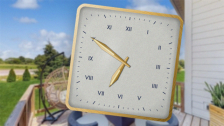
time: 6:50
